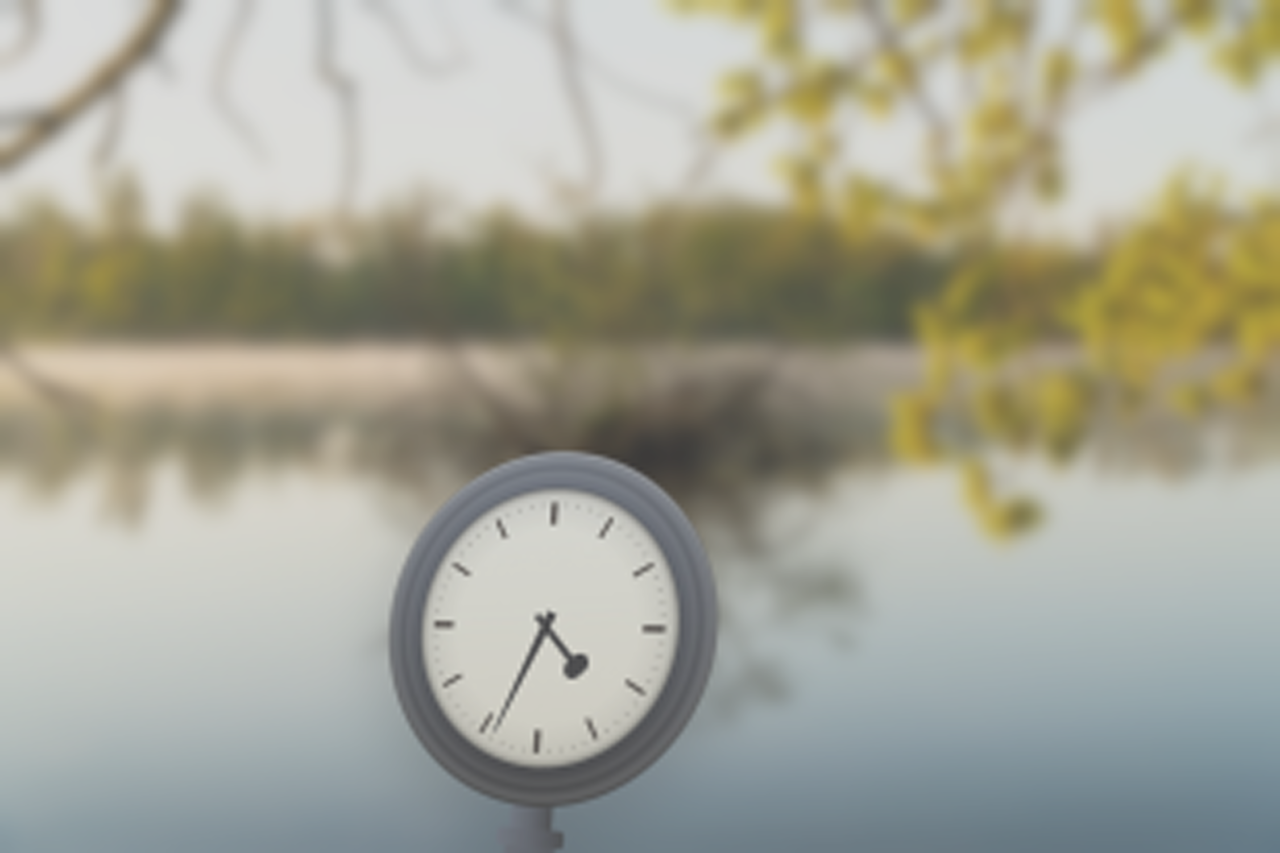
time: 4:34
